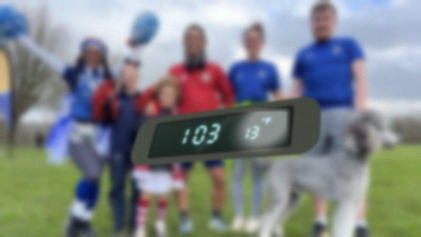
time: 1:03
